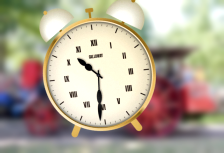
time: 10:31
